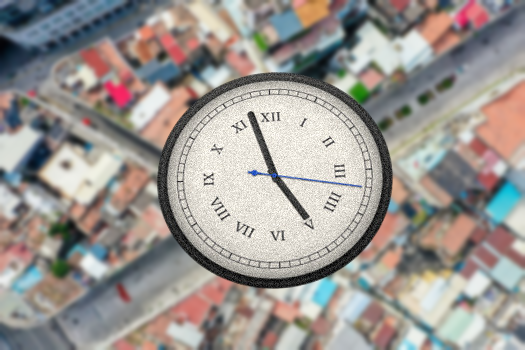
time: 4:57:17
